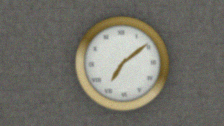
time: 7:09
